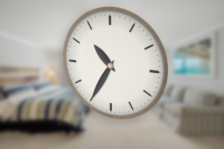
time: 10:35
